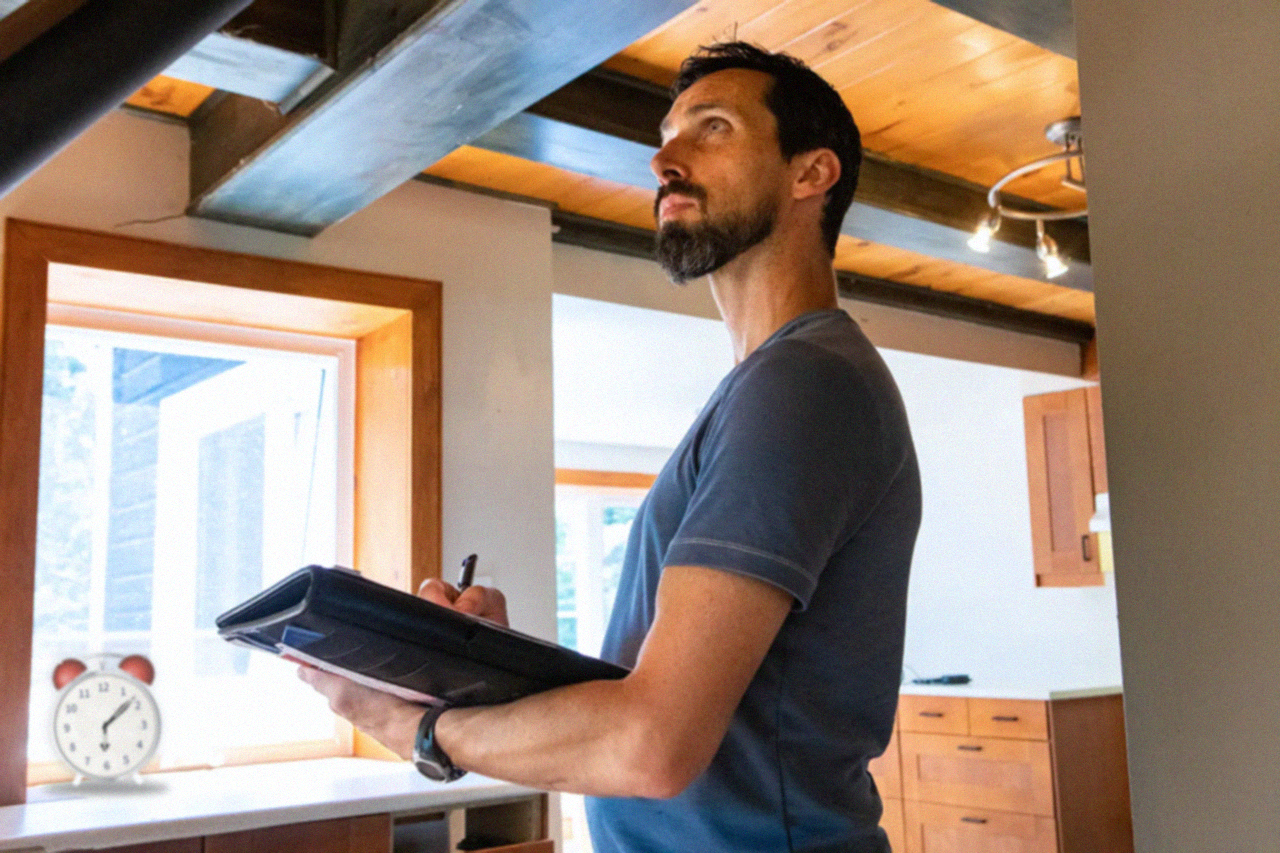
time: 6:08
